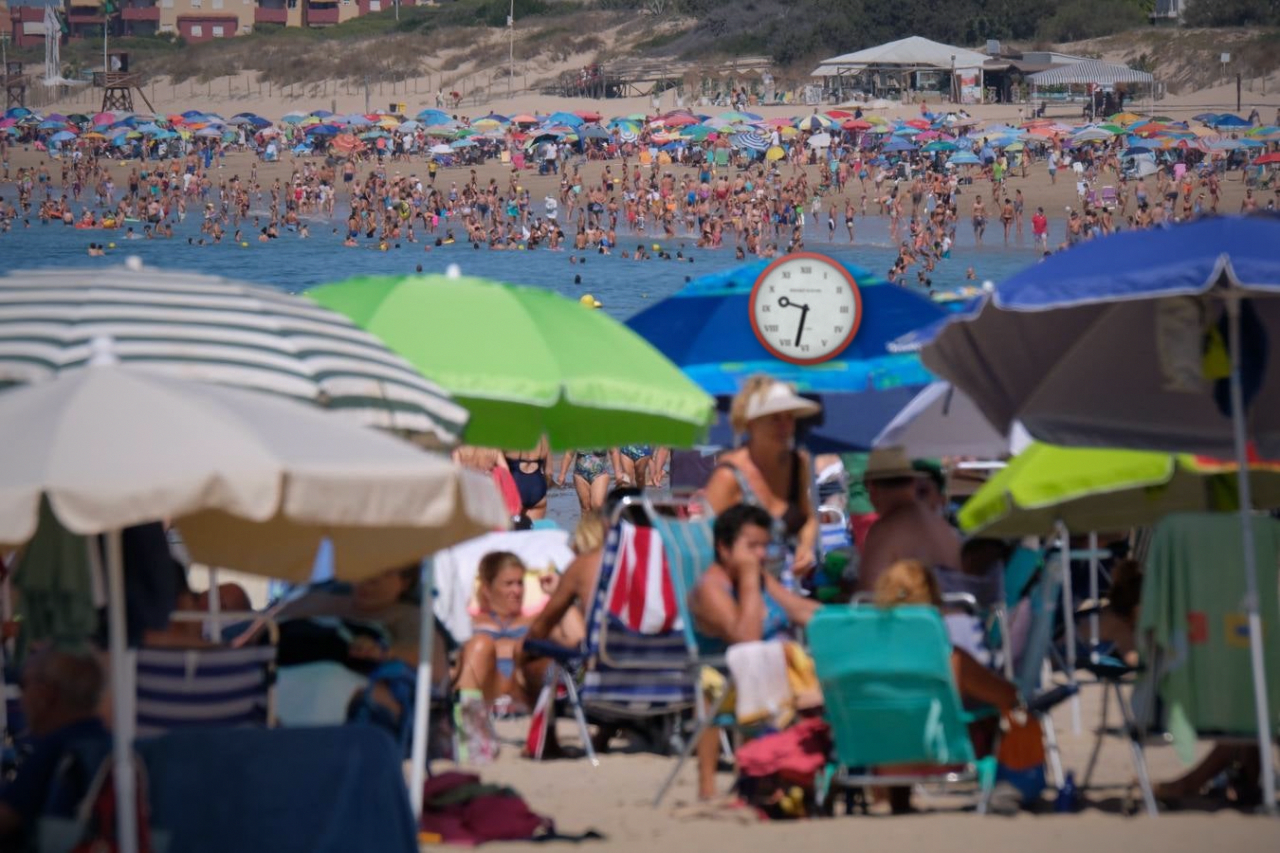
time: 9:32
